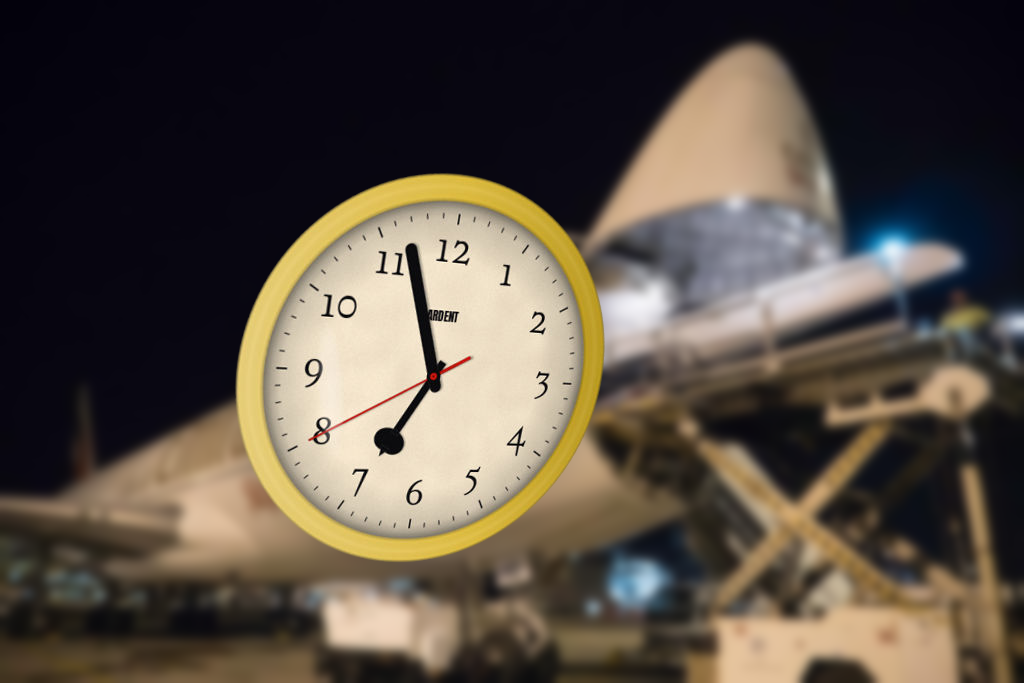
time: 6:56:40
